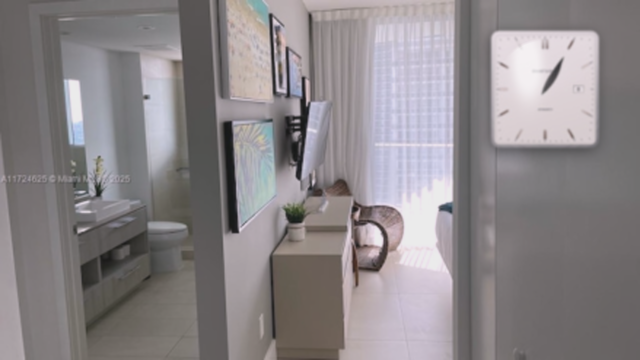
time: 1:05
